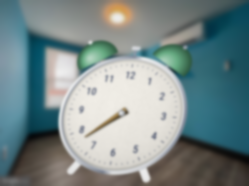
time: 7:38
